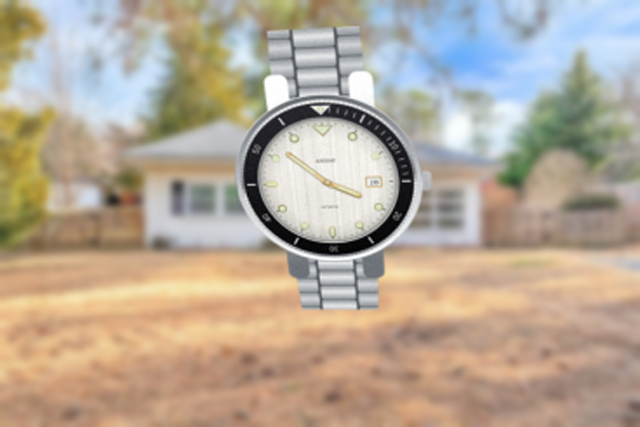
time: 3:52
